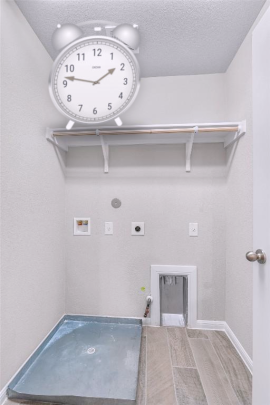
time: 1:47
